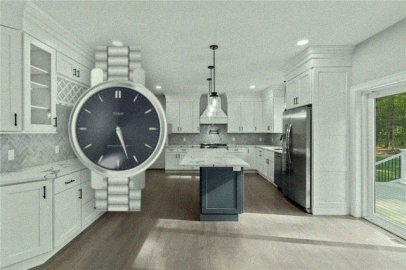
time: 5:27
